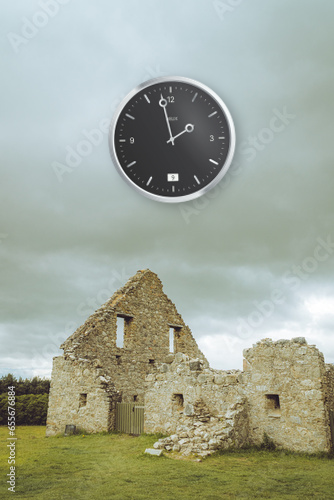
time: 1:58
